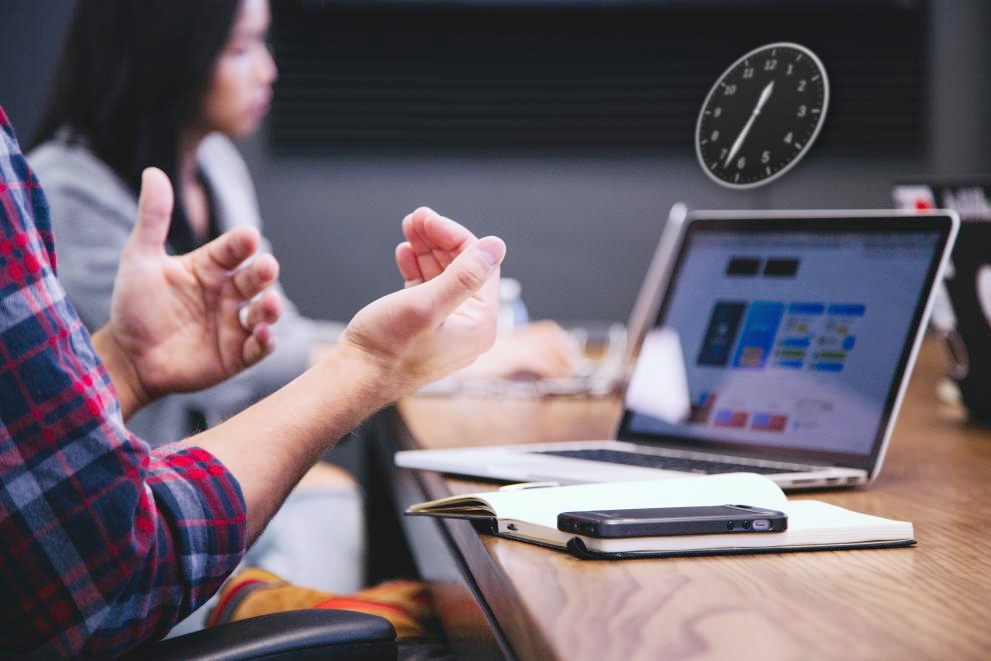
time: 12:33
